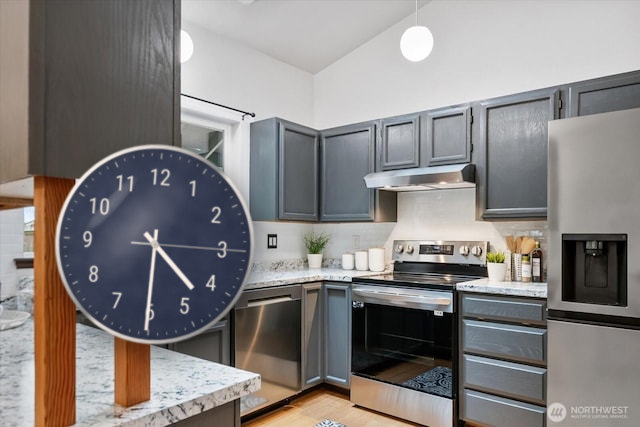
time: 4:30:15
